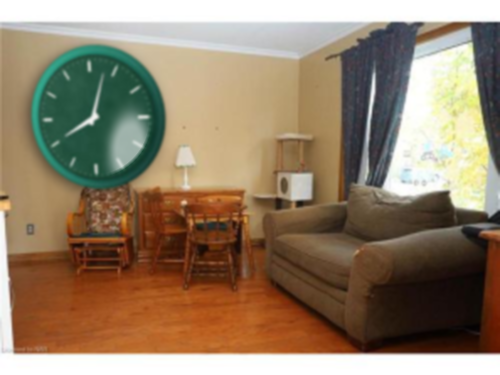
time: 8:03
